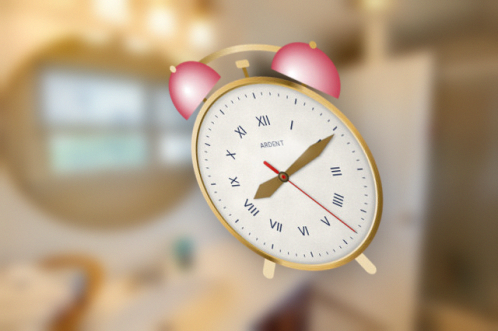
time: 8:10:23
